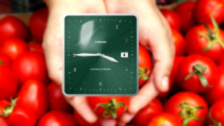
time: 3:45
